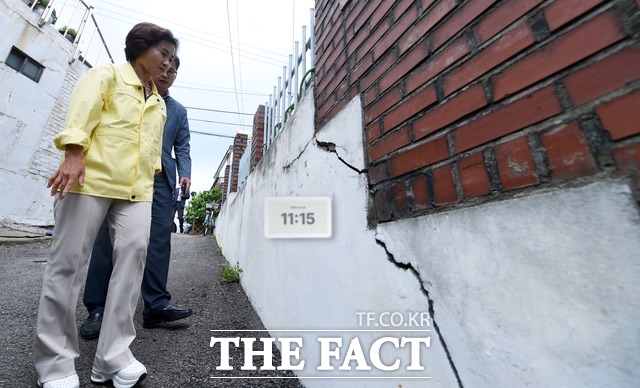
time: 11:15
